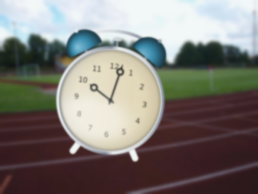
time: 10:02
